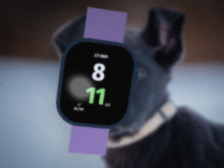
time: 8:11
